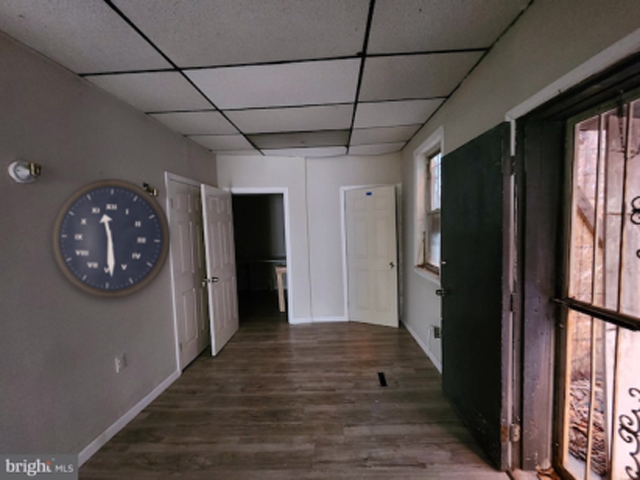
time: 11:29
